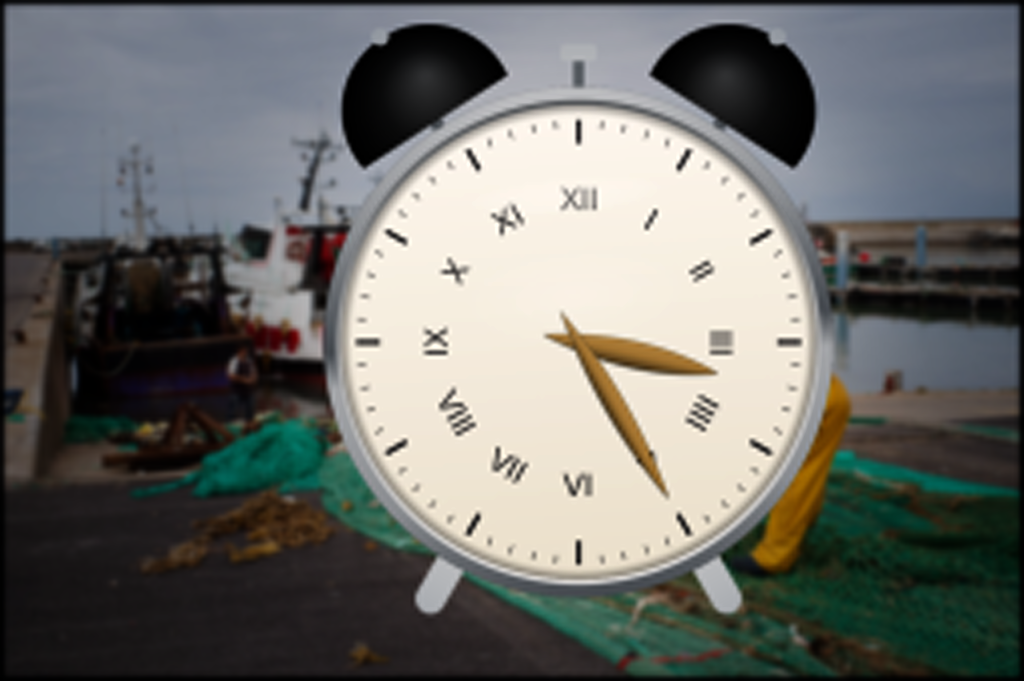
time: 3:25
